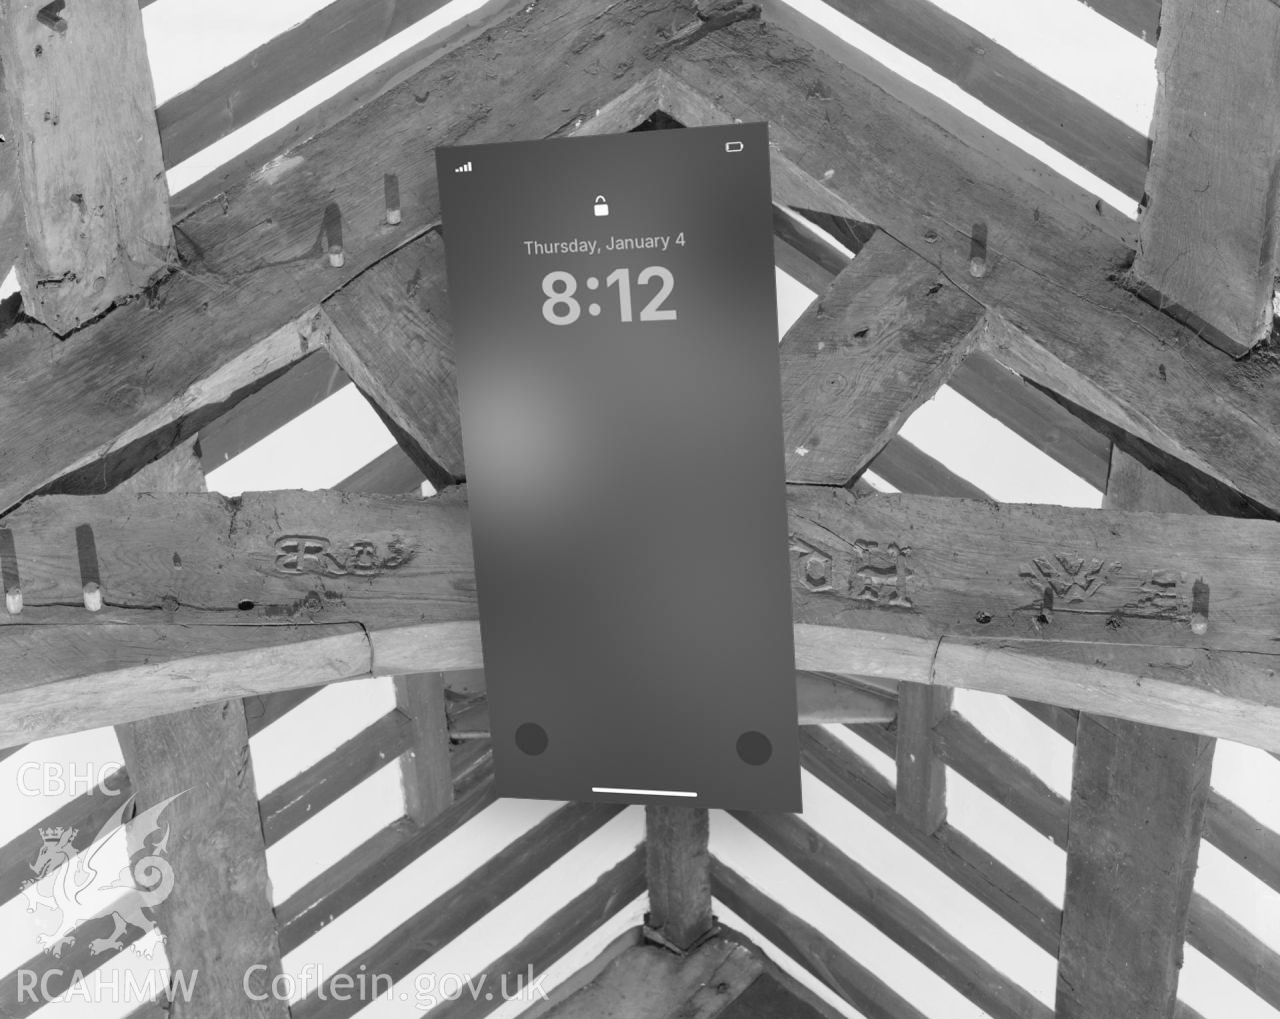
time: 8:12
